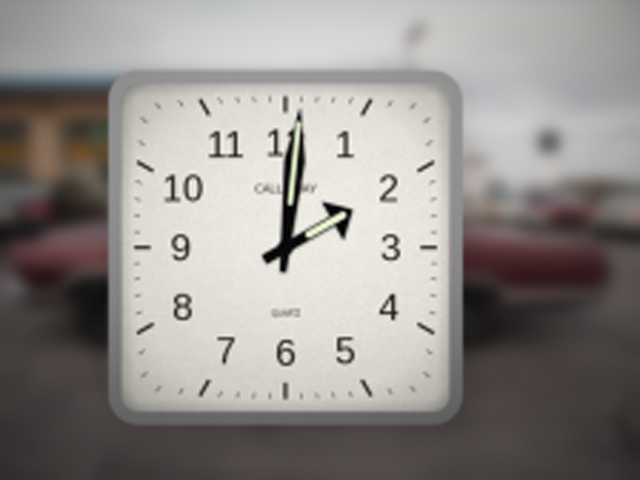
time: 2:01
